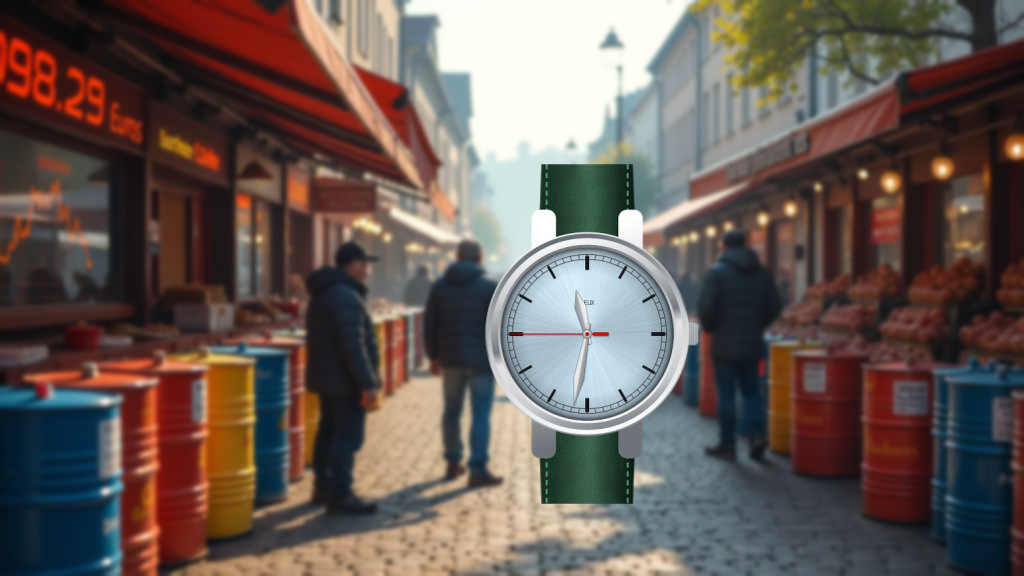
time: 11:31:45
